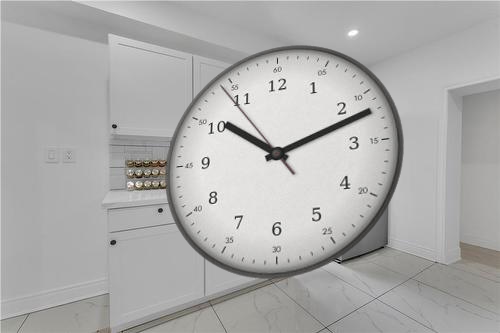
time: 10:11:54
